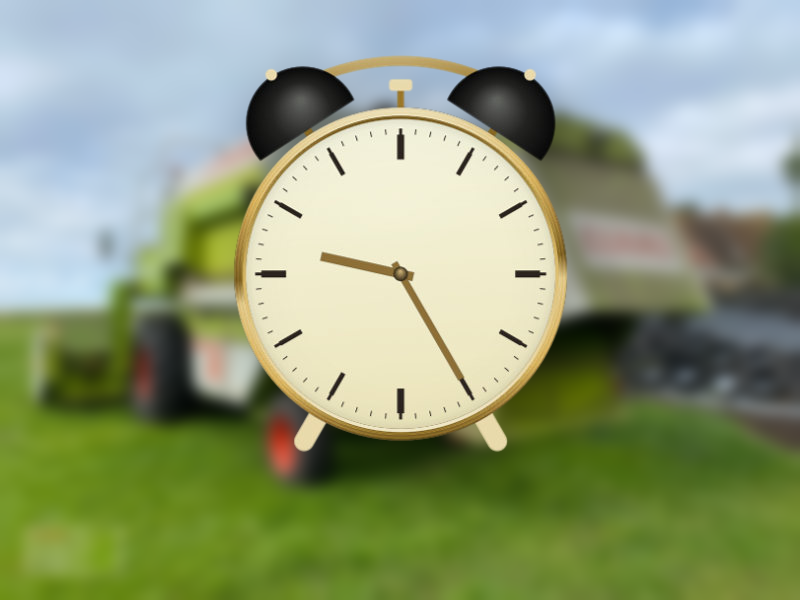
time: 9:25
